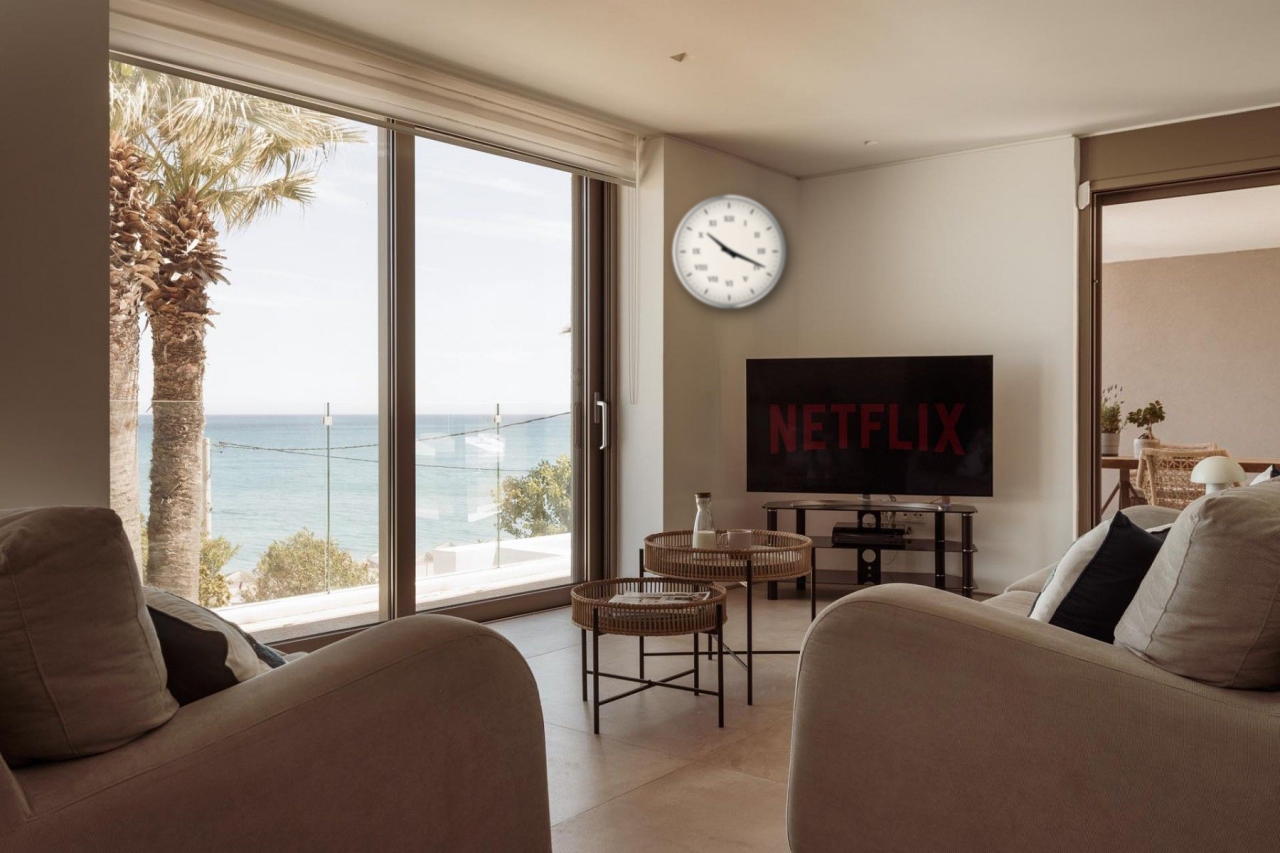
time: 10:19
